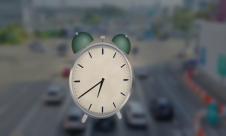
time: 6:40
